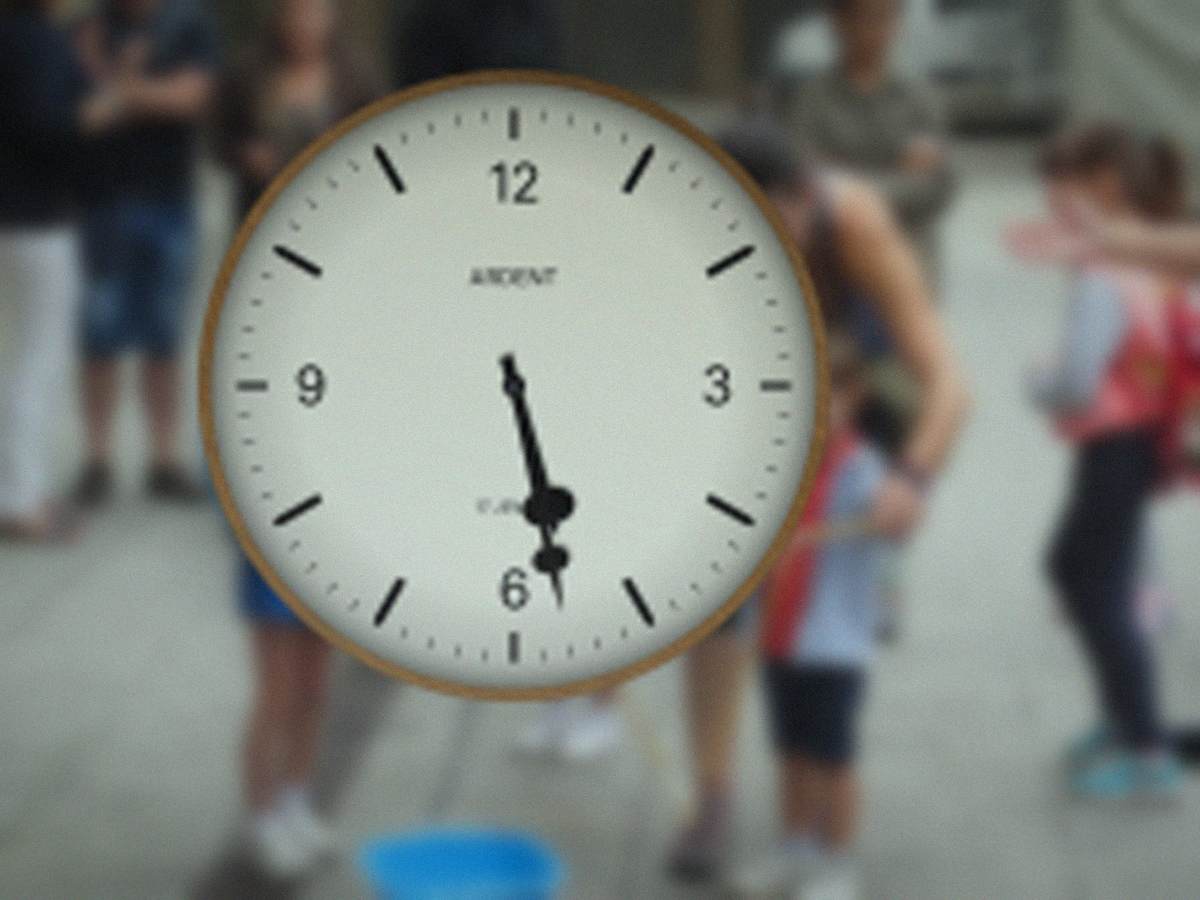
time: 5:28
